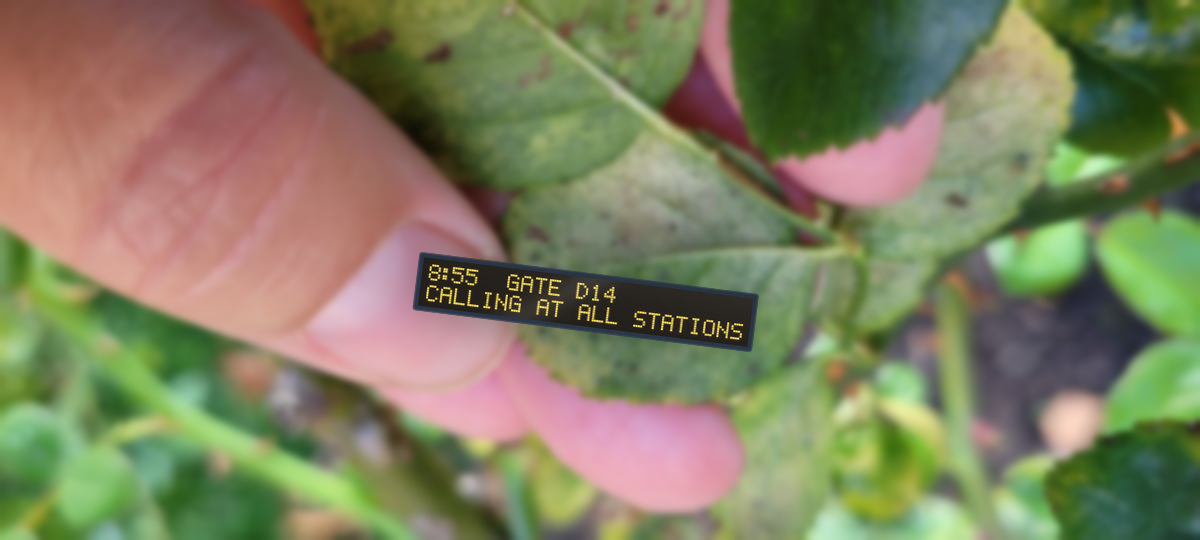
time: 8:55
